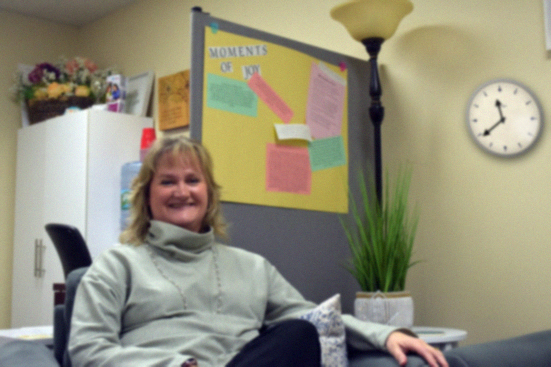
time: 11:39
